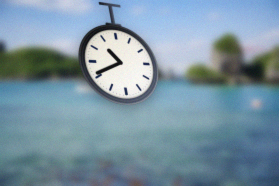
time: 10:41
